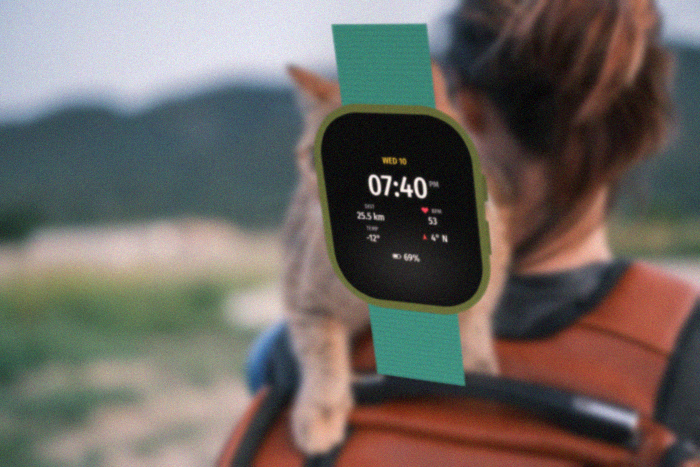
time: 7:40
